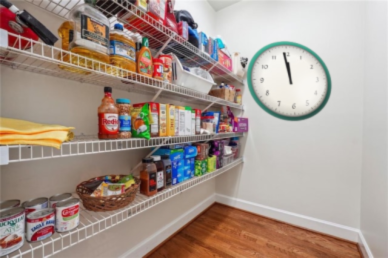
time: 11:59
